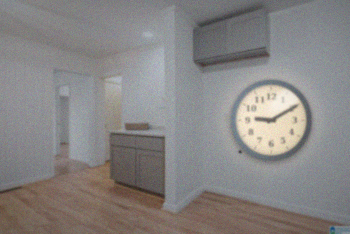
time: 9:10
